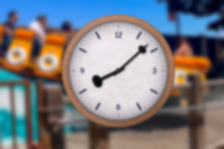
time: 8:08
